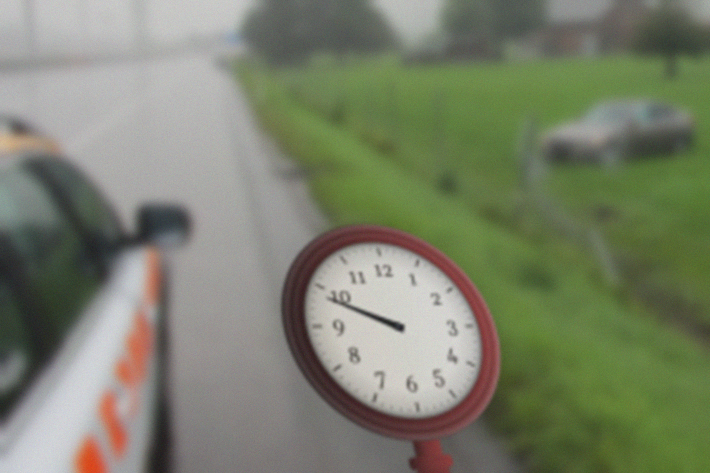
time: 9:49
